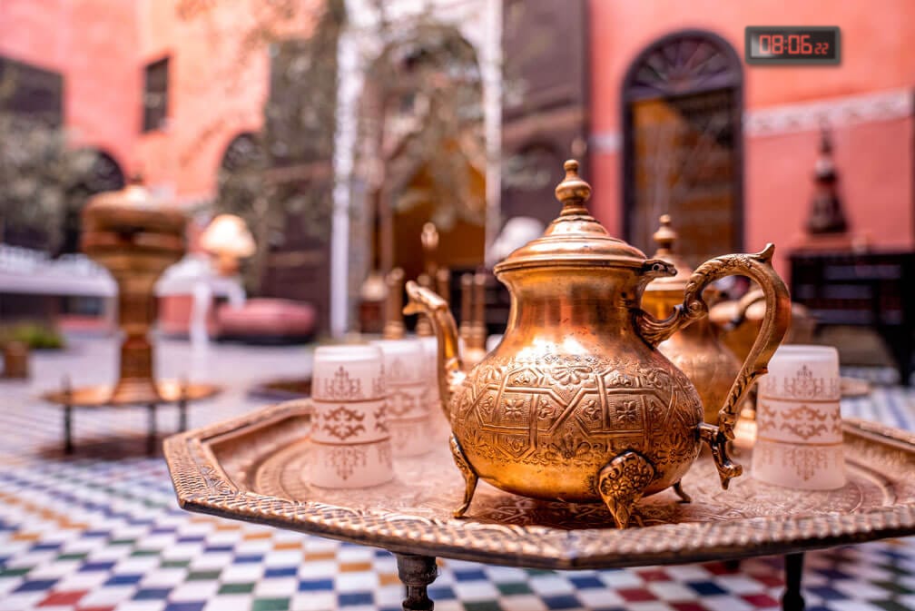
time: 8:06
